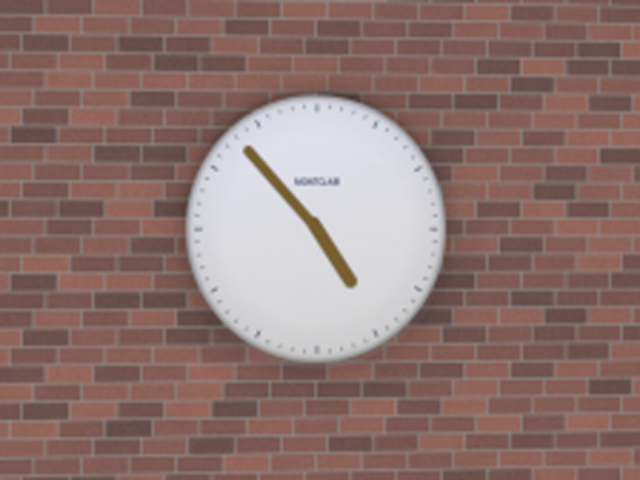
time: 4:53
